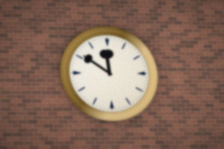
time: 11:51
